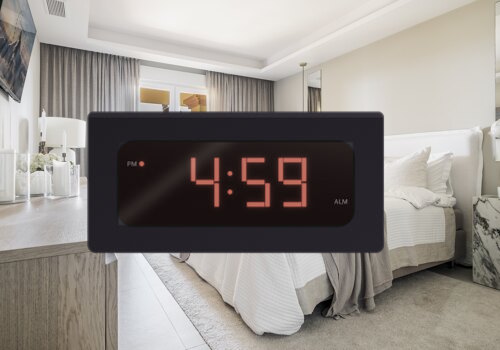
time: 4:59
